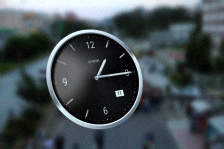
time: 1:15
